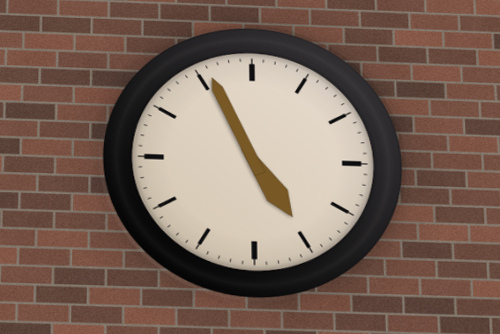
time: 4:56
